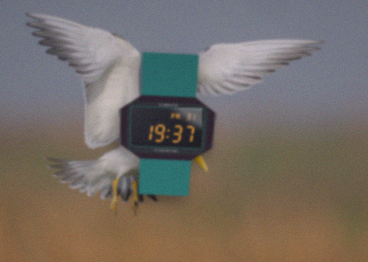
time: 19:37
